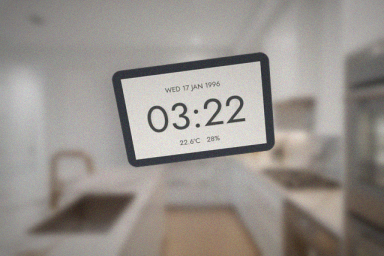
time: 3:22
